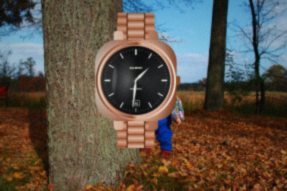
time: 1:31
